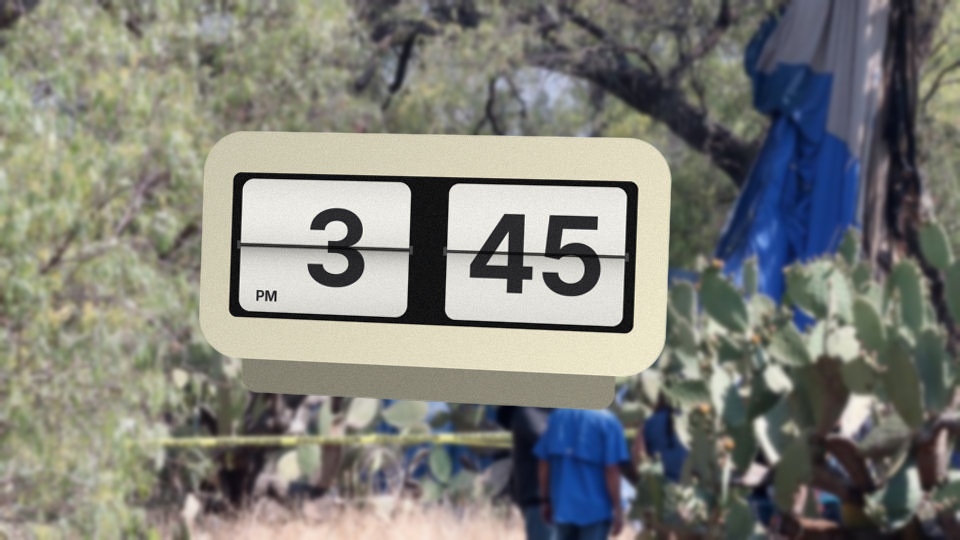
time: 3:45
